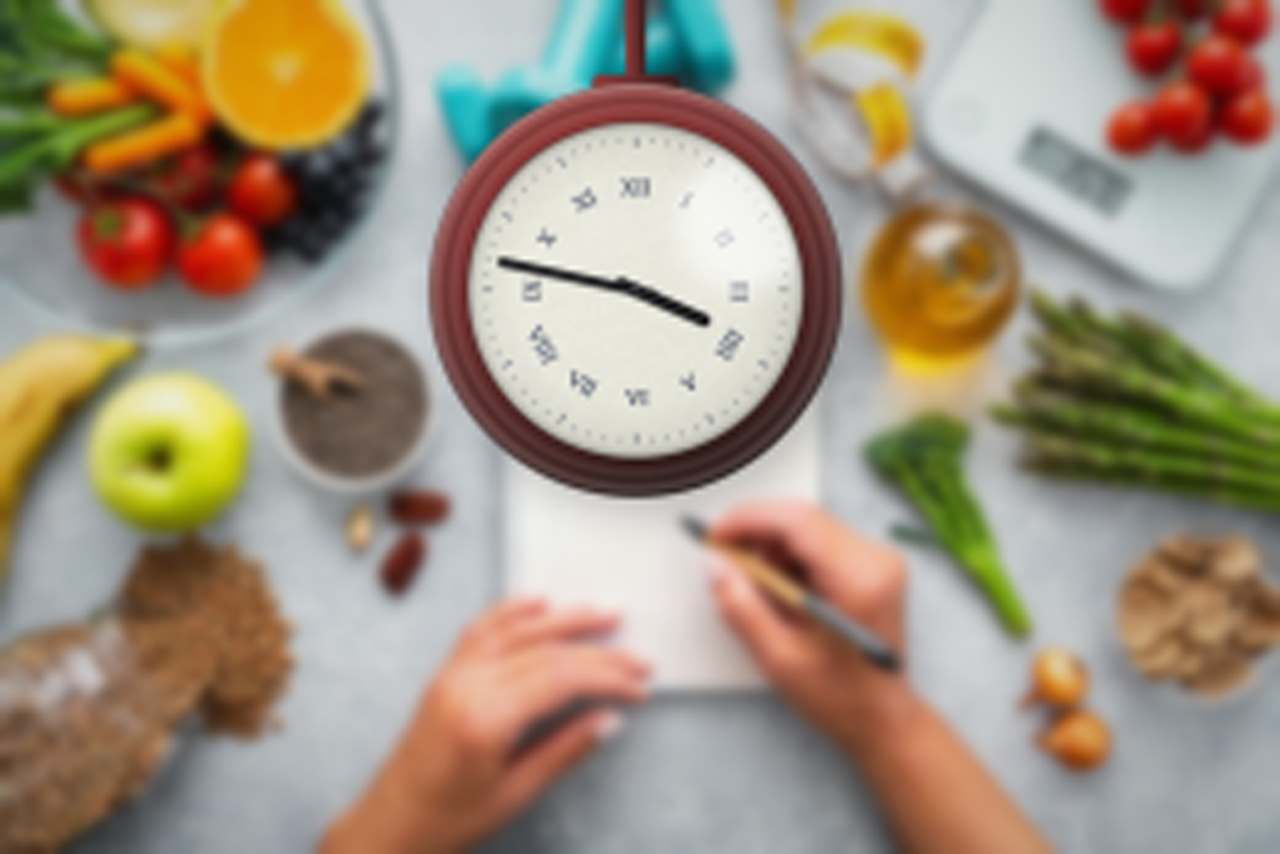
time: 3:47
